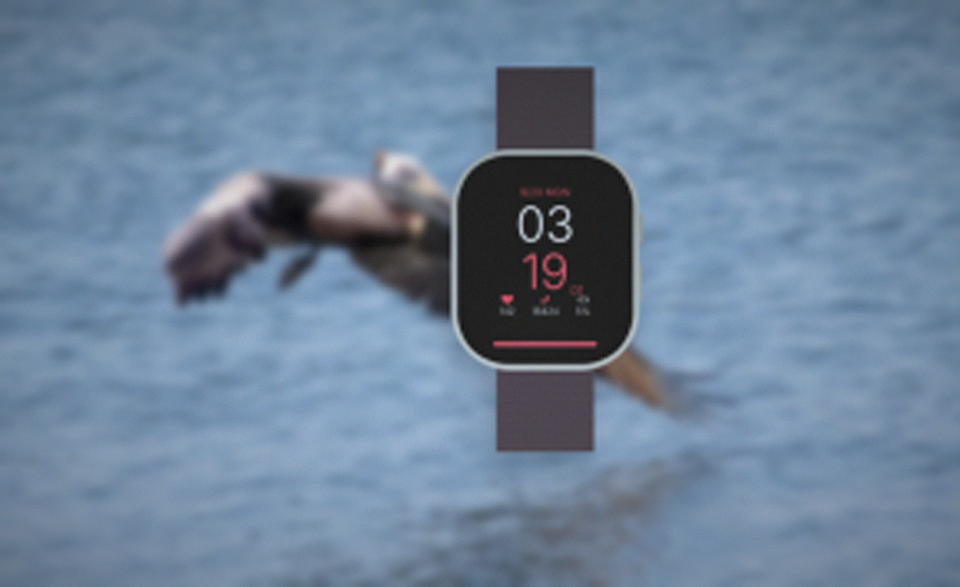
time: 3:19
